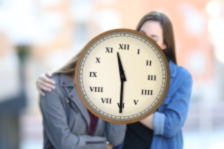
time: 11:30
